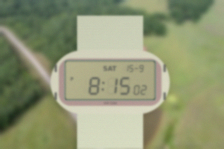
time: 8:15
